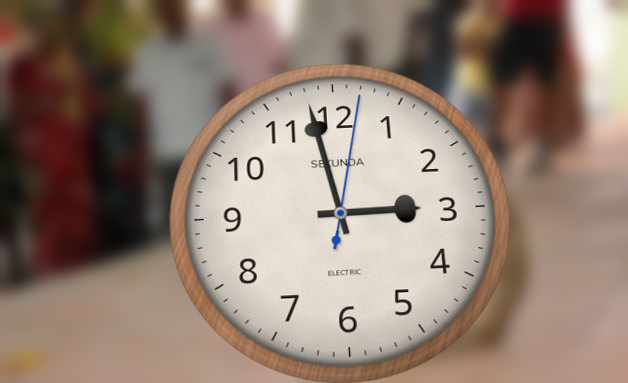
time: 2:58:02
